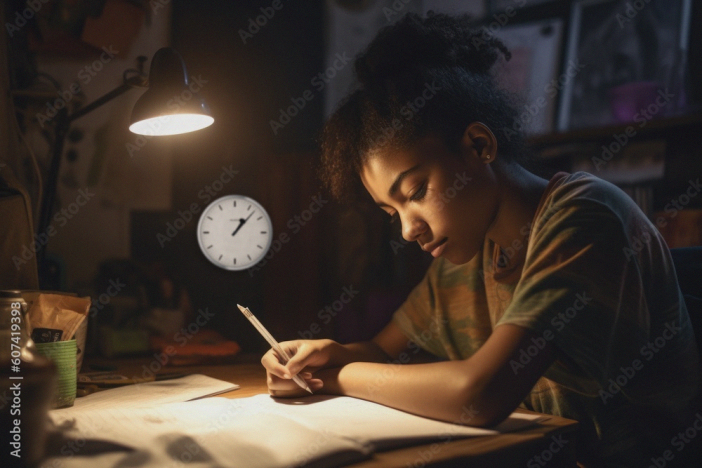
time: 1:07
